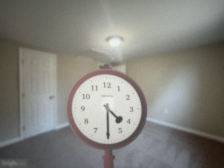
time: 4:30
